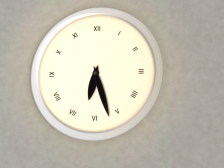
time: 6:27
